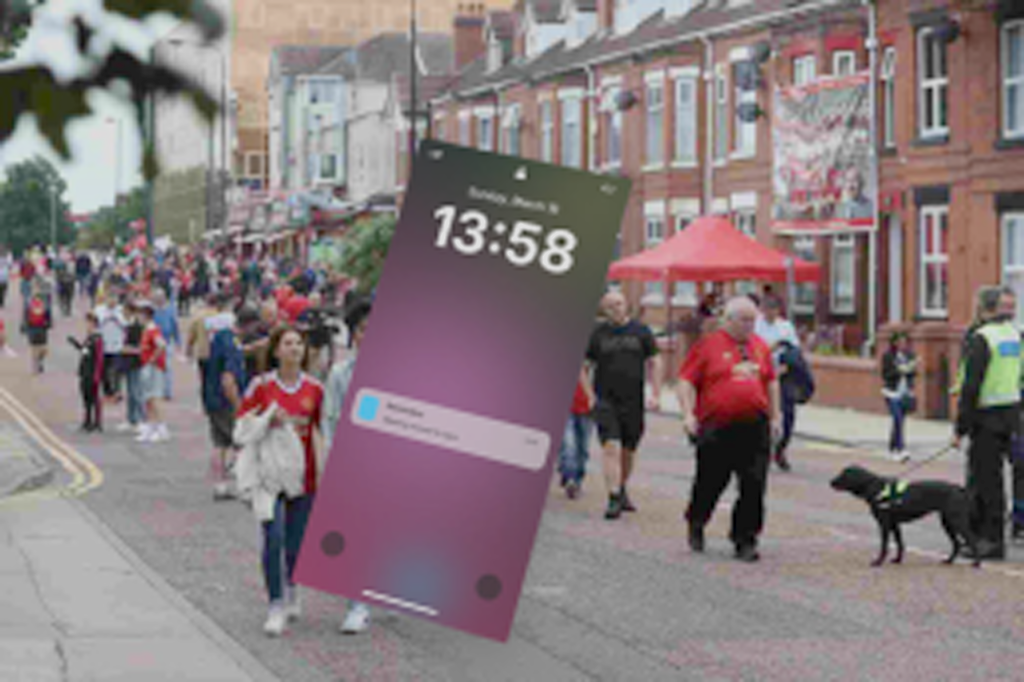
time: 13:58
